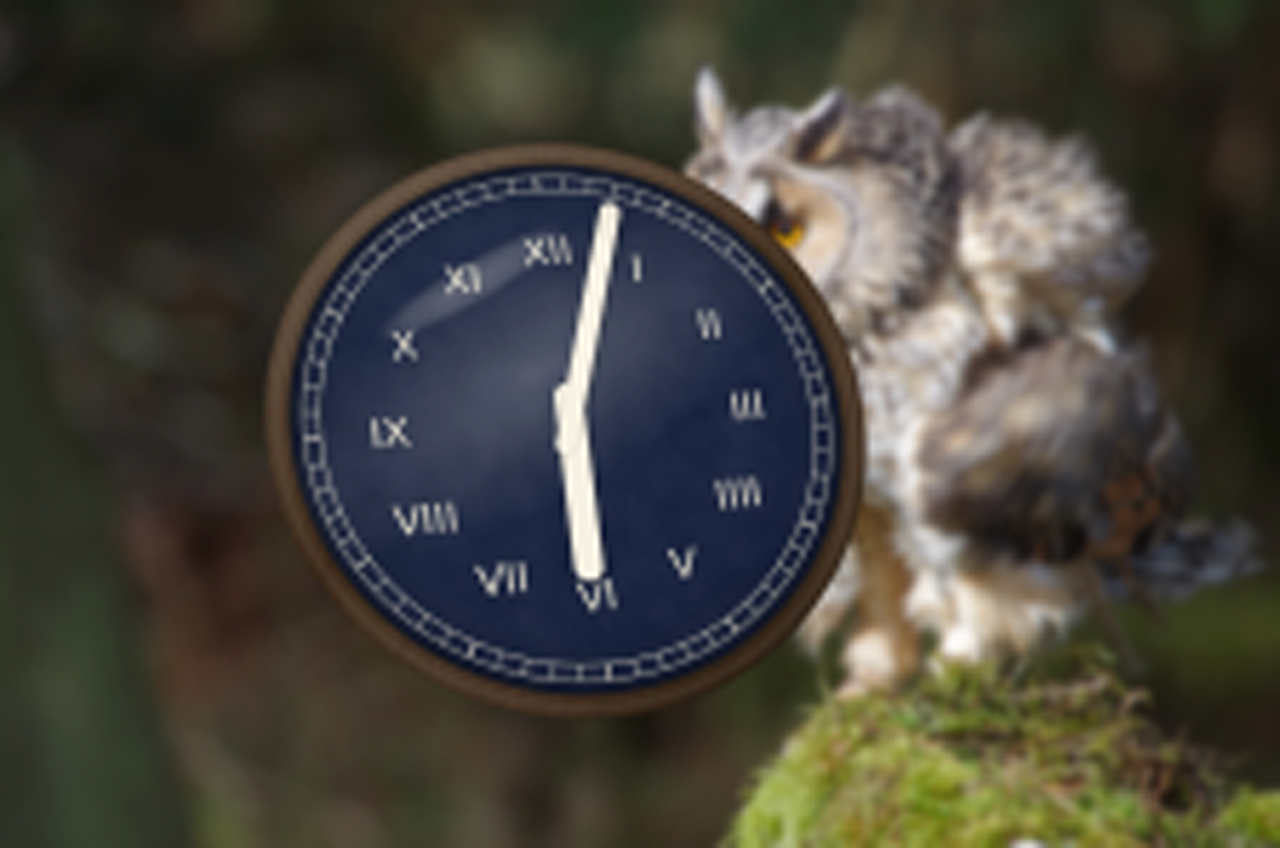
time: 6:03
